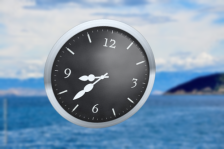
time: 8:37
